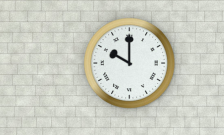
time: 10:00
